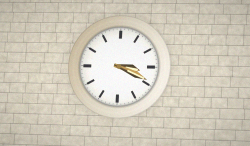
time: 3:19
